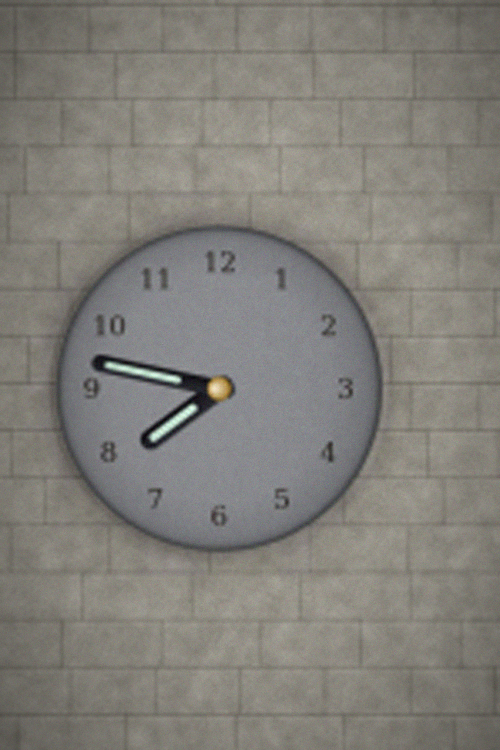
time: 7:47
